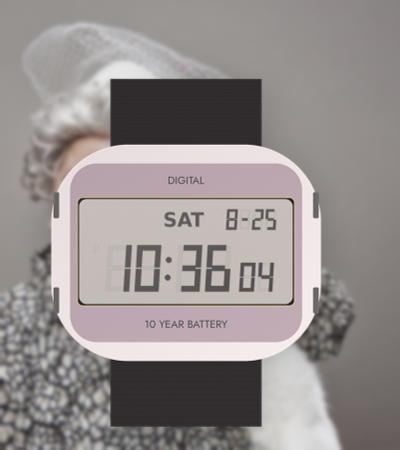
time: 10:36:04
